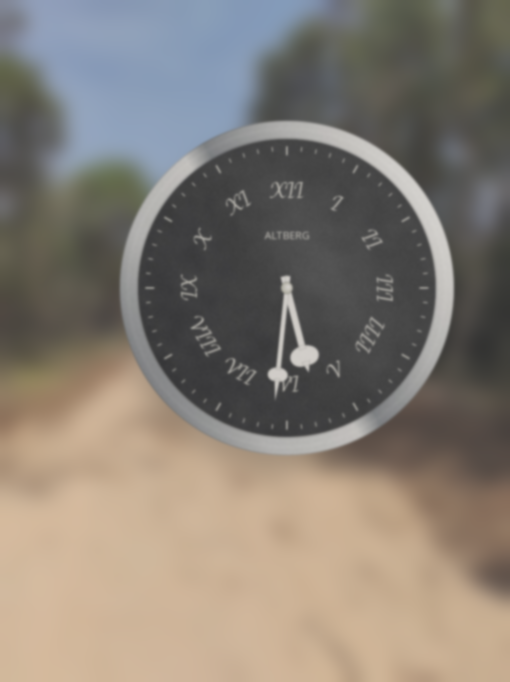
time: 5:31
